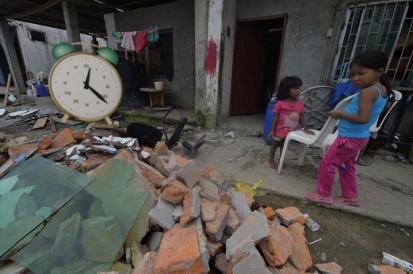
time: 12:22
